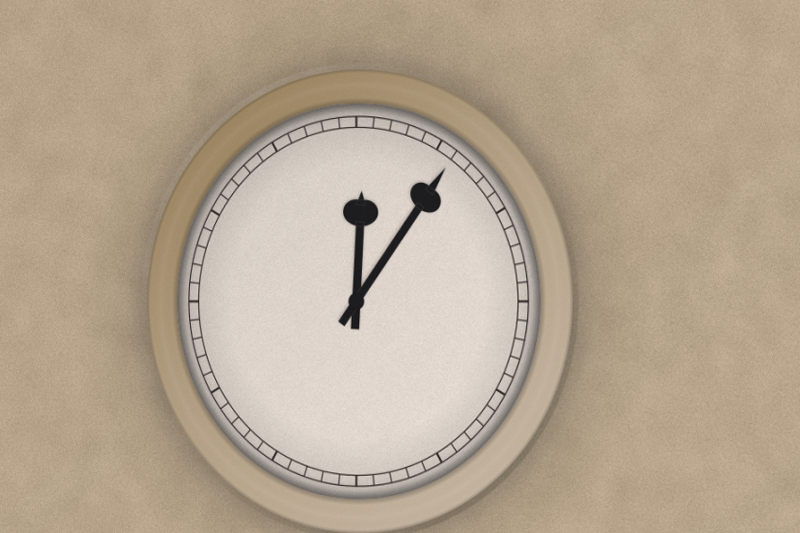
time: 12:06
